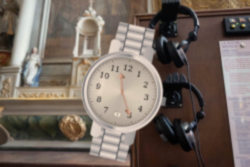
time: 11:25
